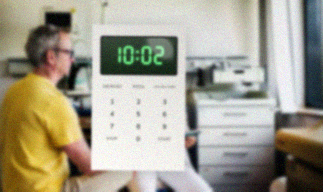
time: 10:02
